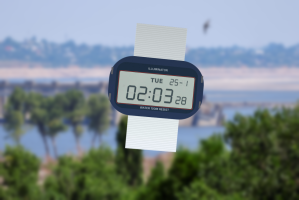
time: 2:03:28
